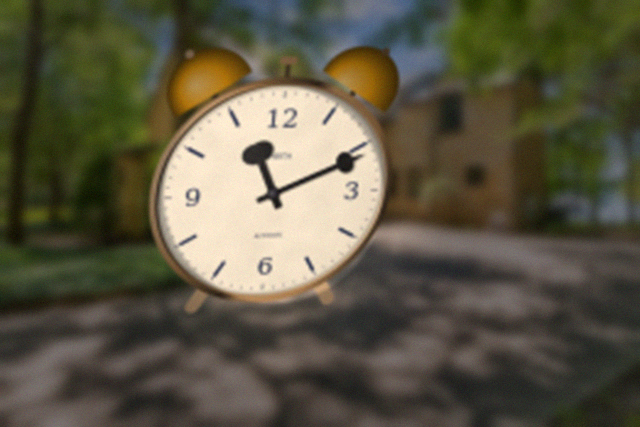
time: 11:11
